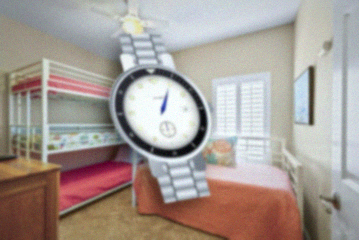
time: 1:05
